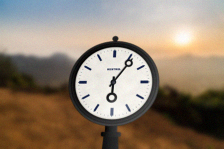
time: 6:06
